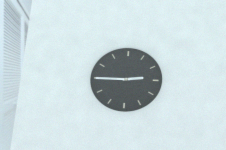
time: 2:45
